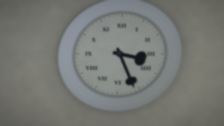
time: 3:26
